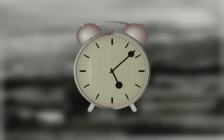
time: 5:08
